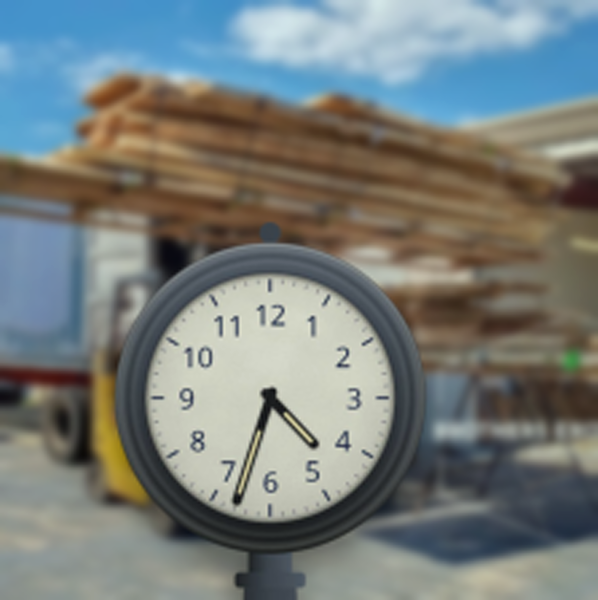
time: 4:33
